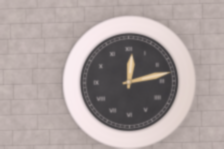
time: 12:13
